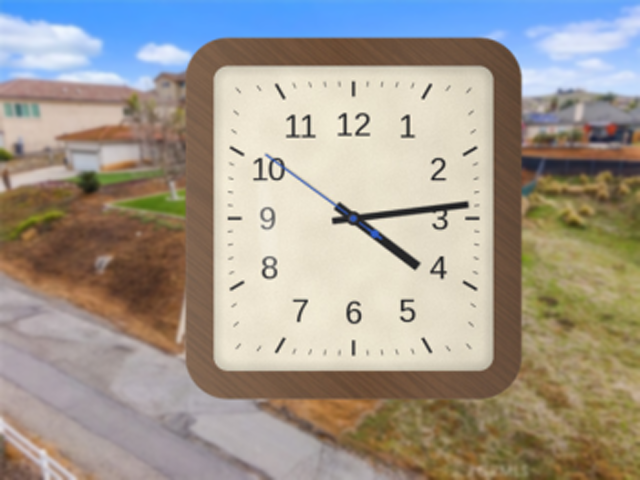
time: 4:13:51
